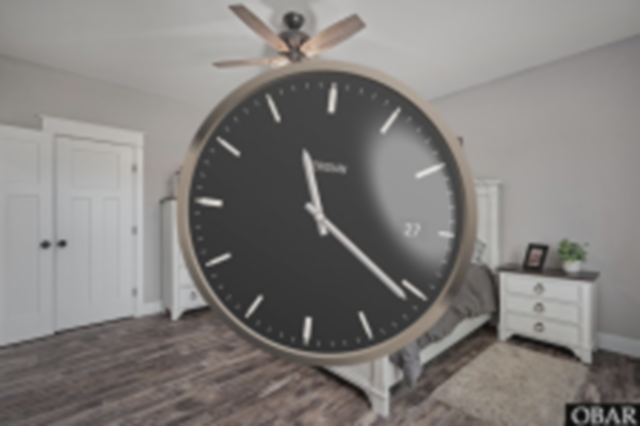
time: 11:21
